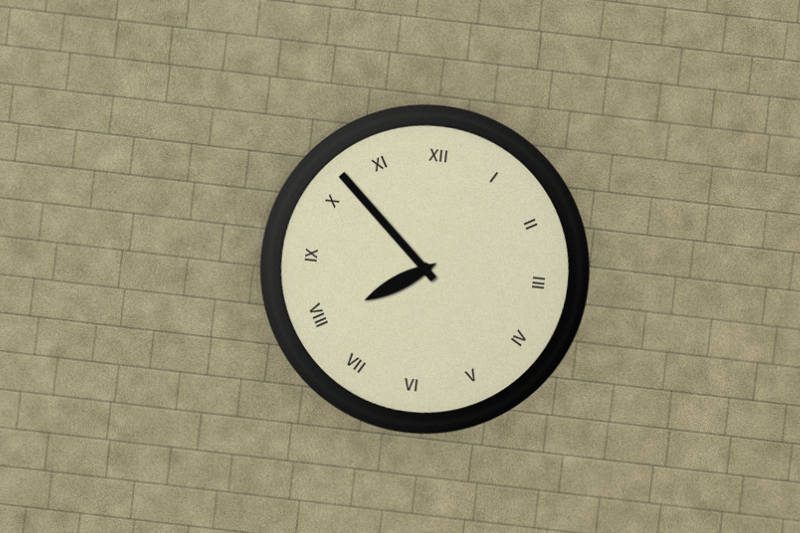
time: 7:52
